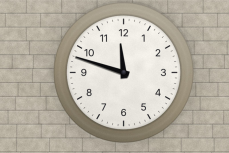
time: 11:48
